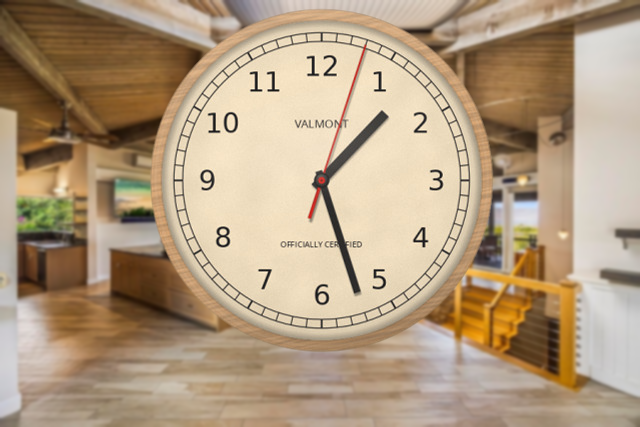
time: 1:27:03
